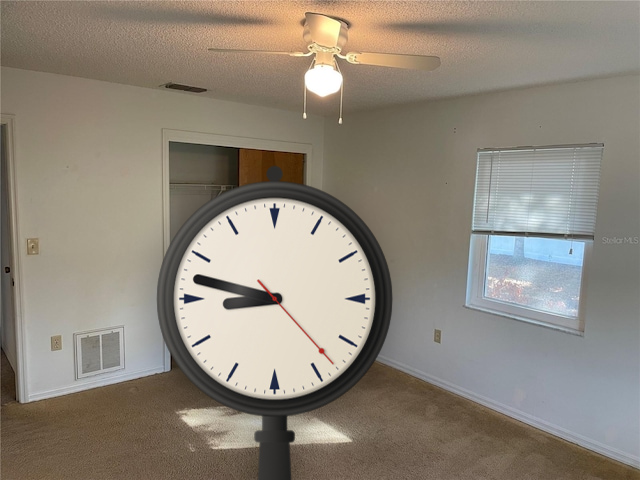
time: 8:47:23
